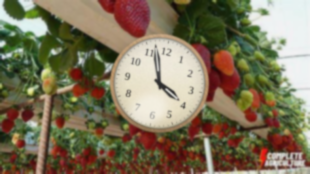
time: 3:57
